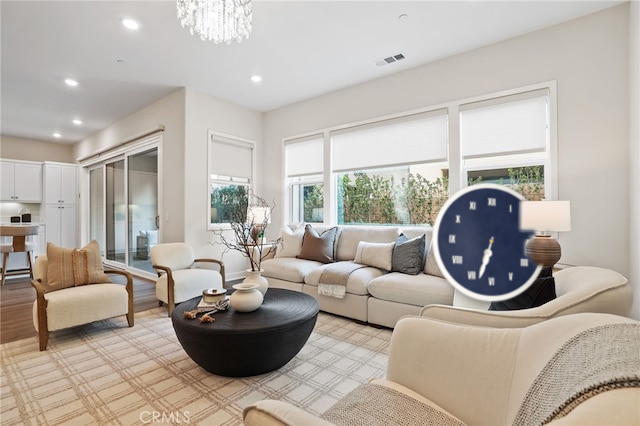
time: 6:33
